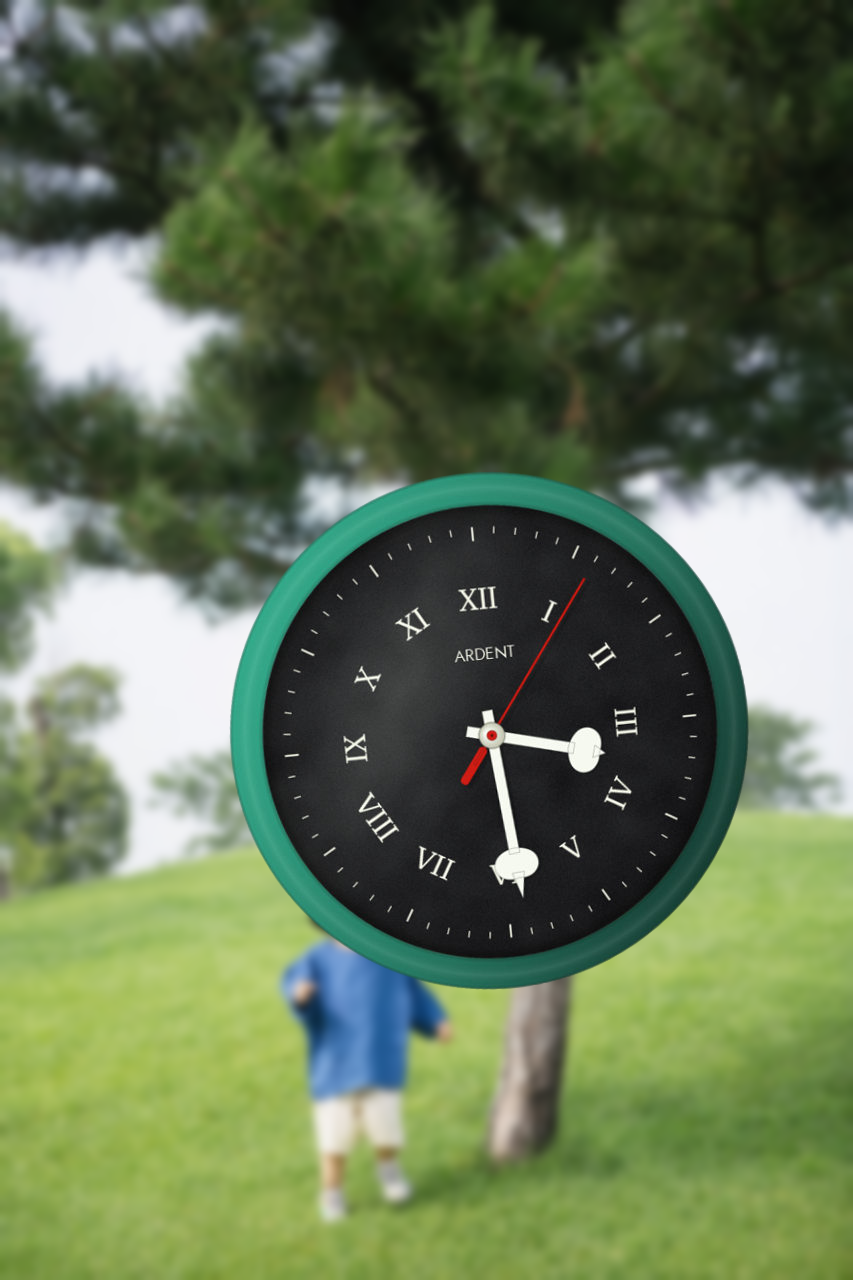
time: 3:29:06
